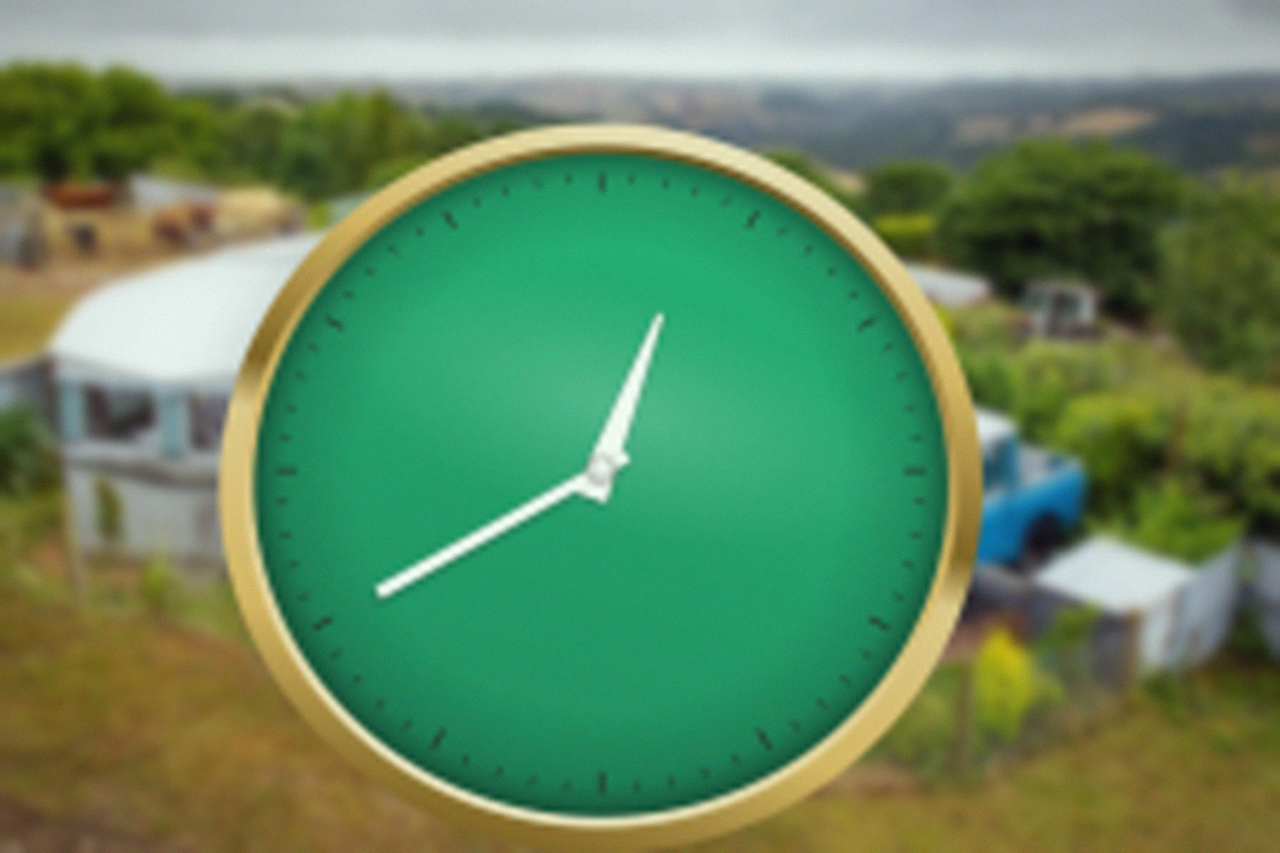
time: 12:40
